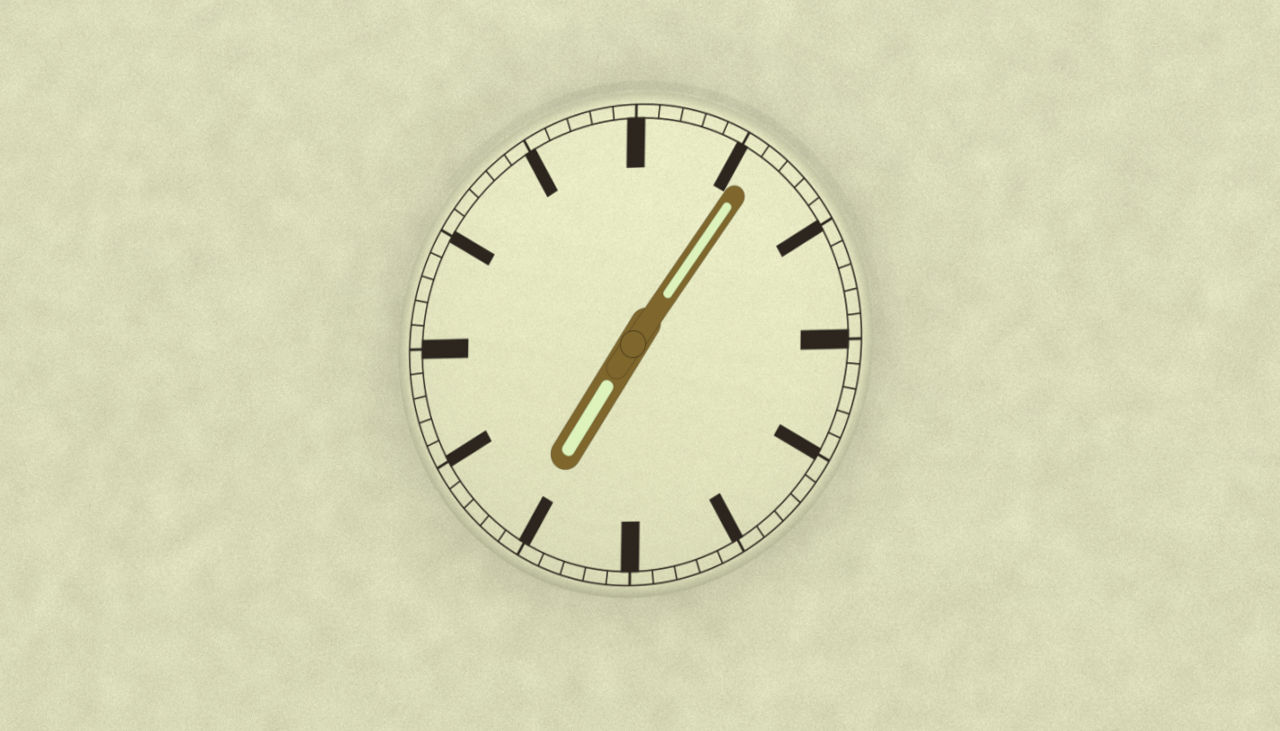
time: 7:06
